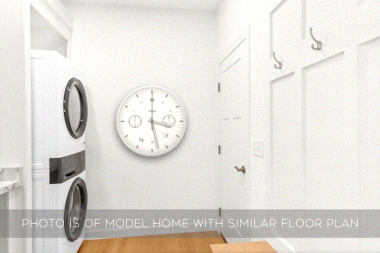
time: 3:28
